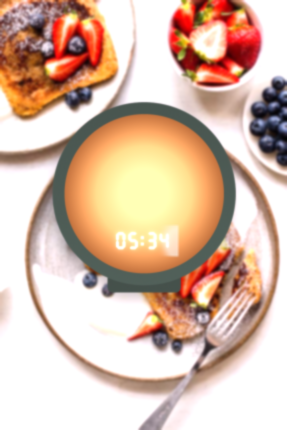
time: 5:34
